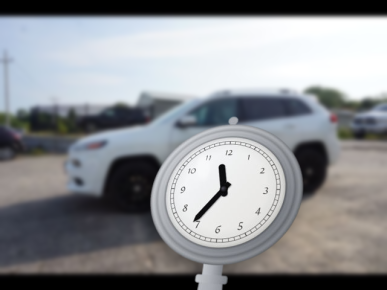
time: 11:36
